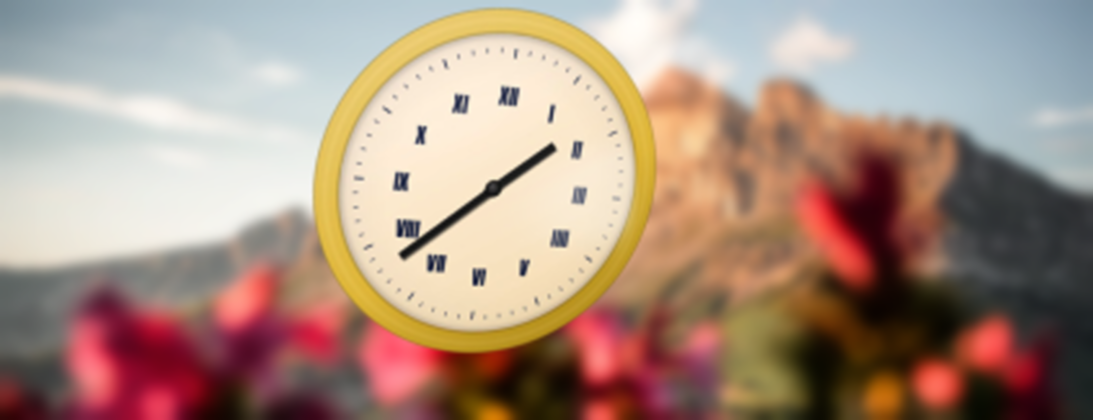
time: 1:38
